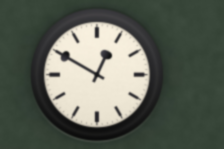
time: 12:50
